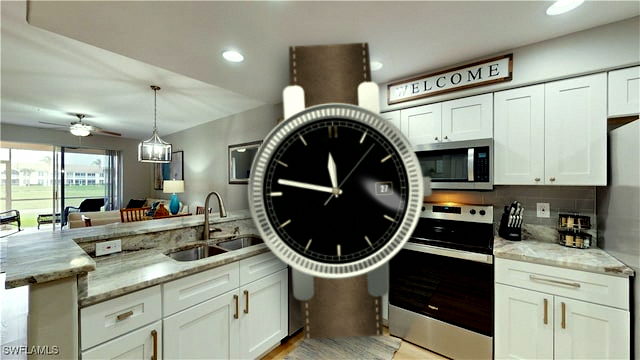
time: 11:47:07
